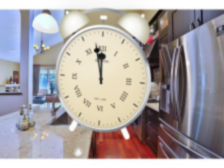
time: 11:58
